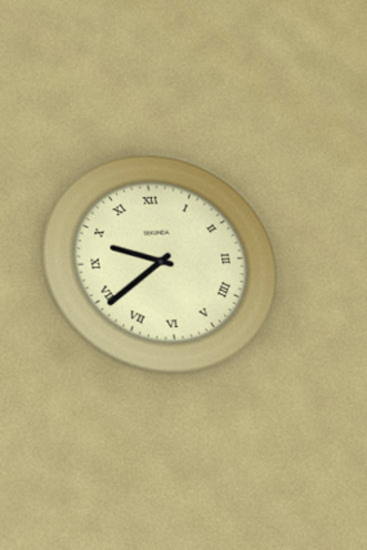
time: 9:39
